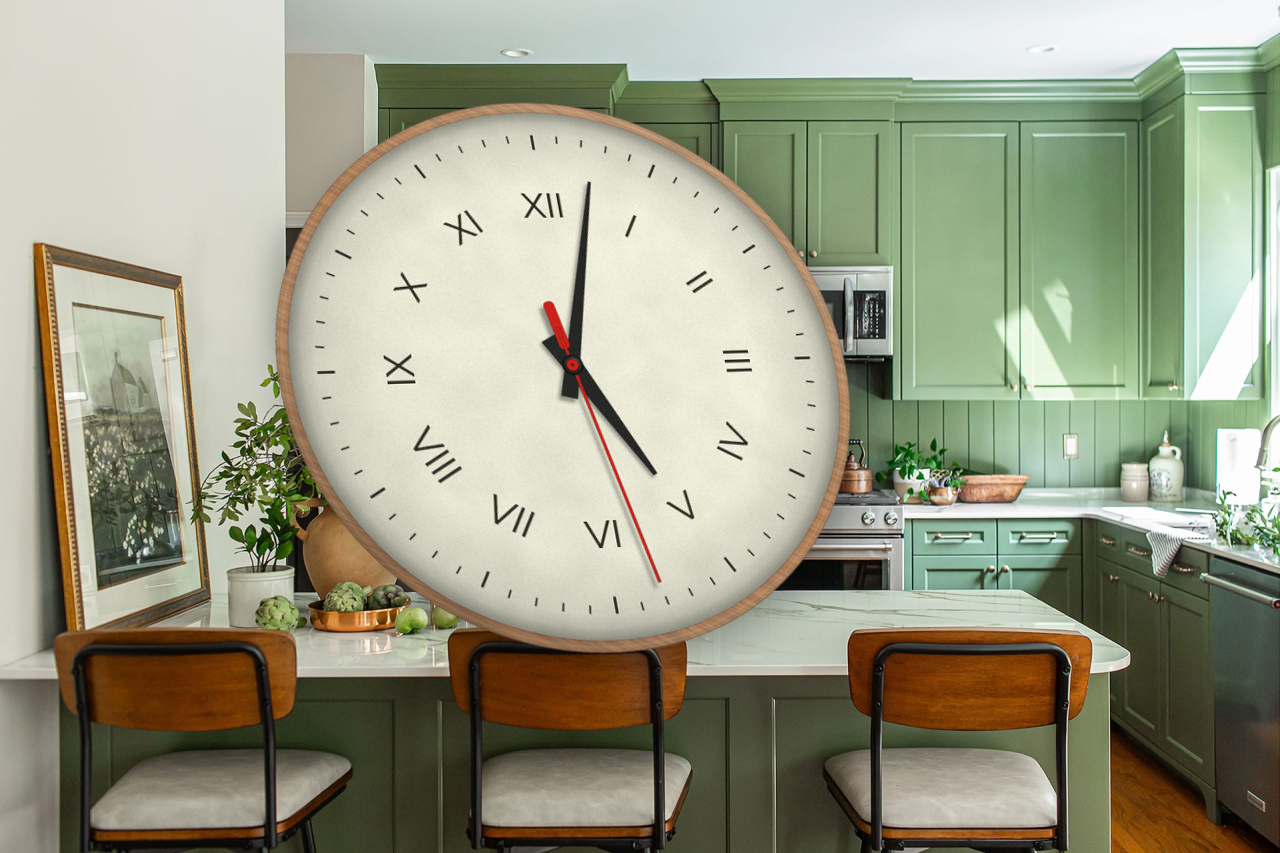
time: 5:02:28
